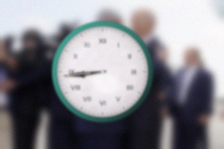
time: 8:44
